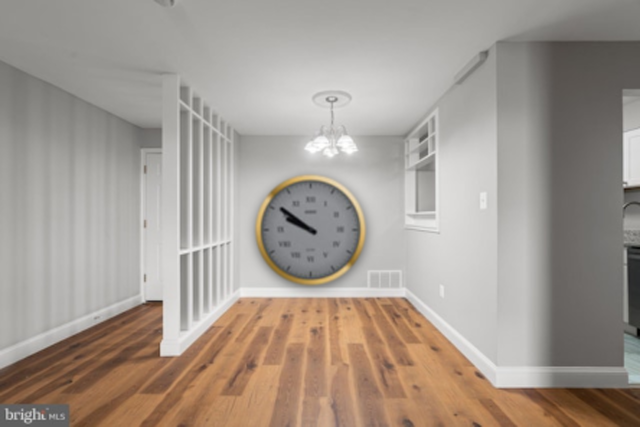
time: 9:51
